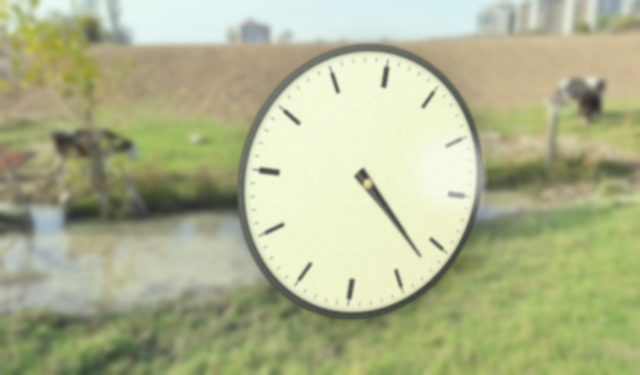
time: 4:22
